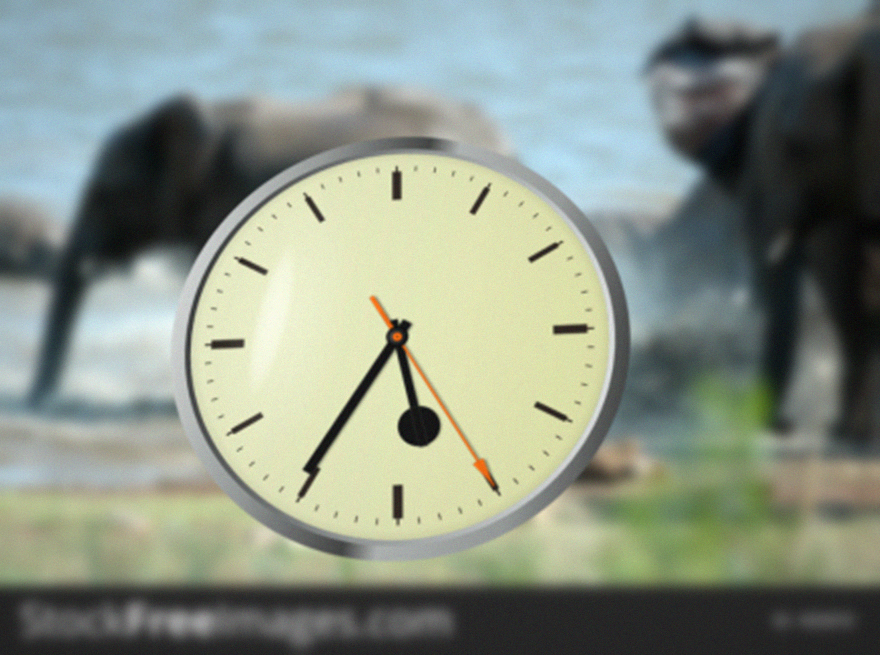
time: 5:35:25
